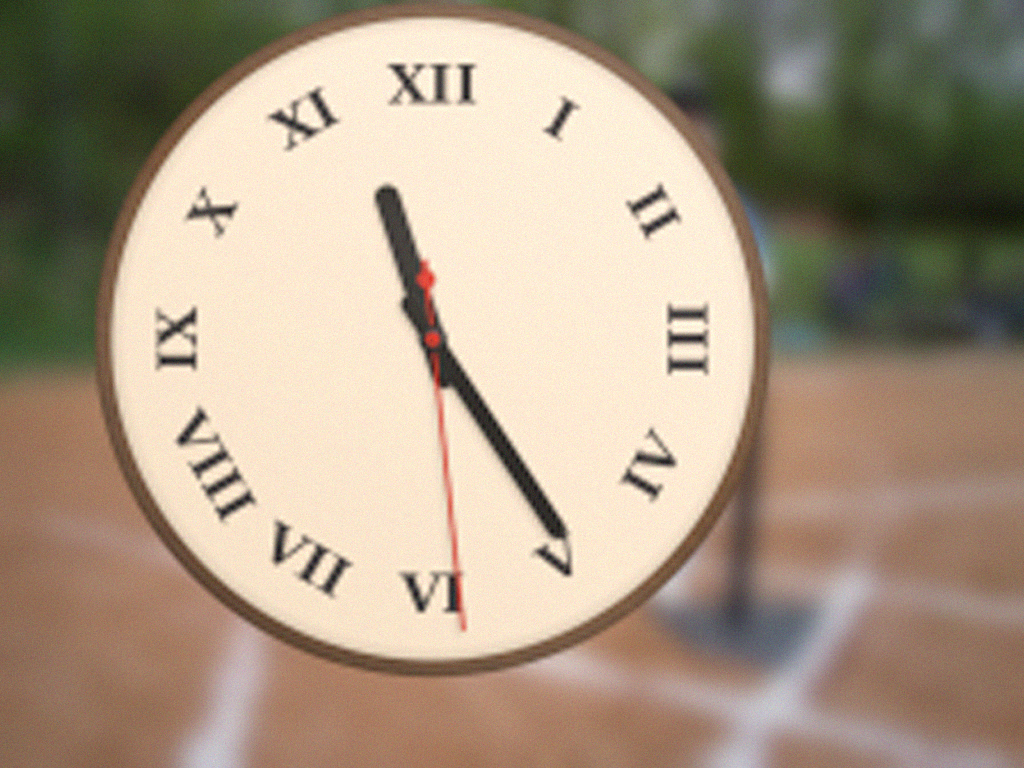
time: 11:24:29
